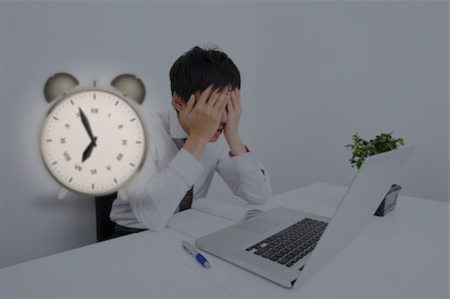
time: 6:56
